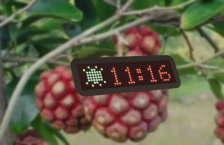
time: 11:16
